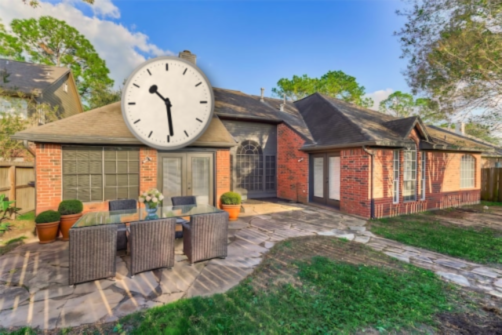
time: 10:29
